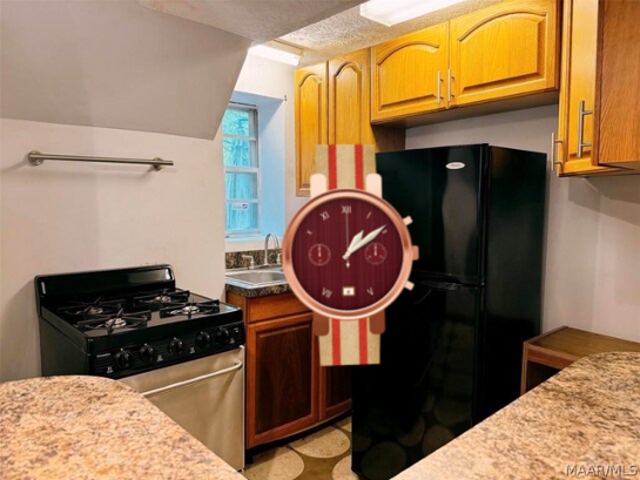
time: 1:09
